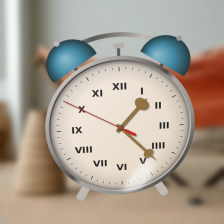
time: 1:22:50
